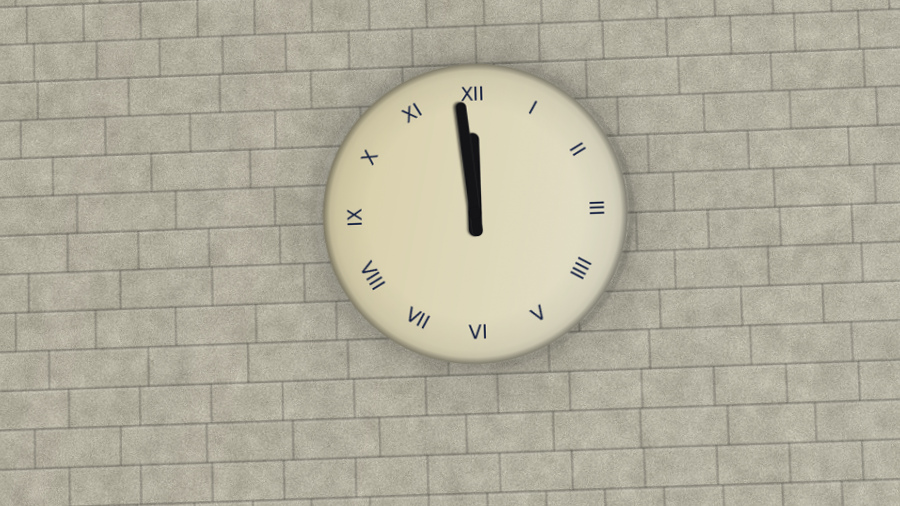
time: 11:59
